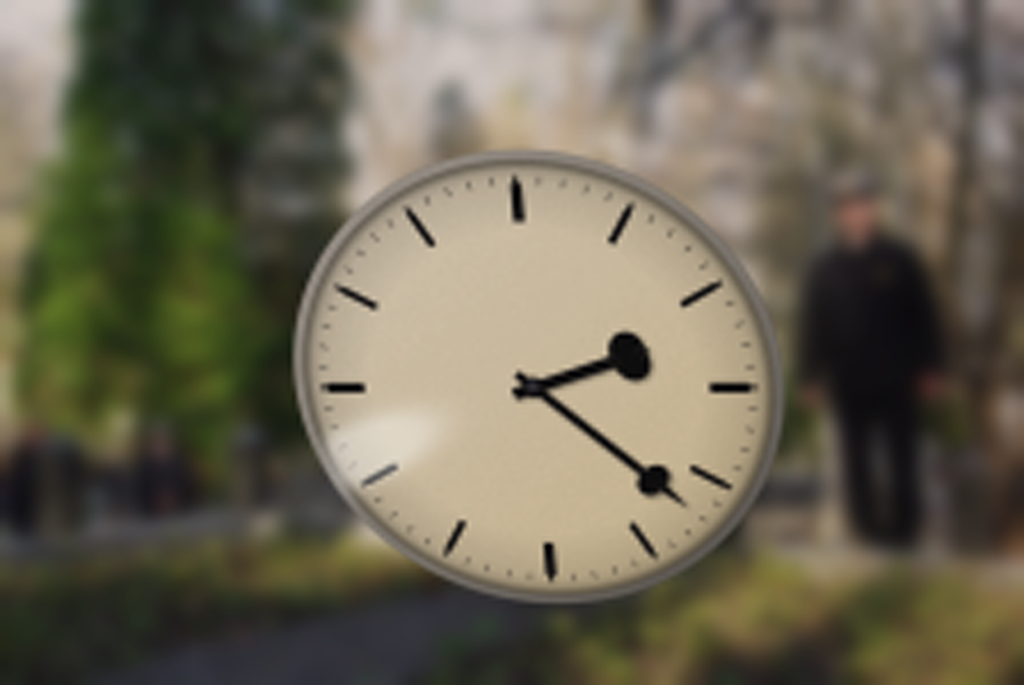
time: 2:22
